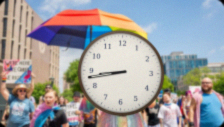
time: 8:43
